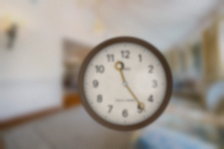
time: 11:24
